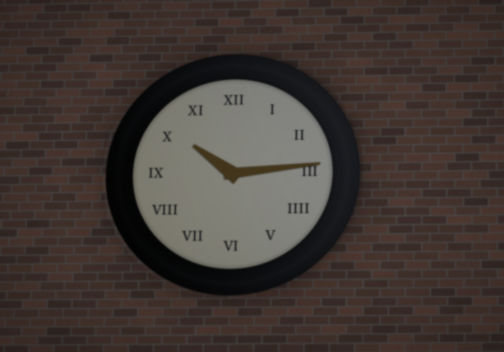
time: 10:14
